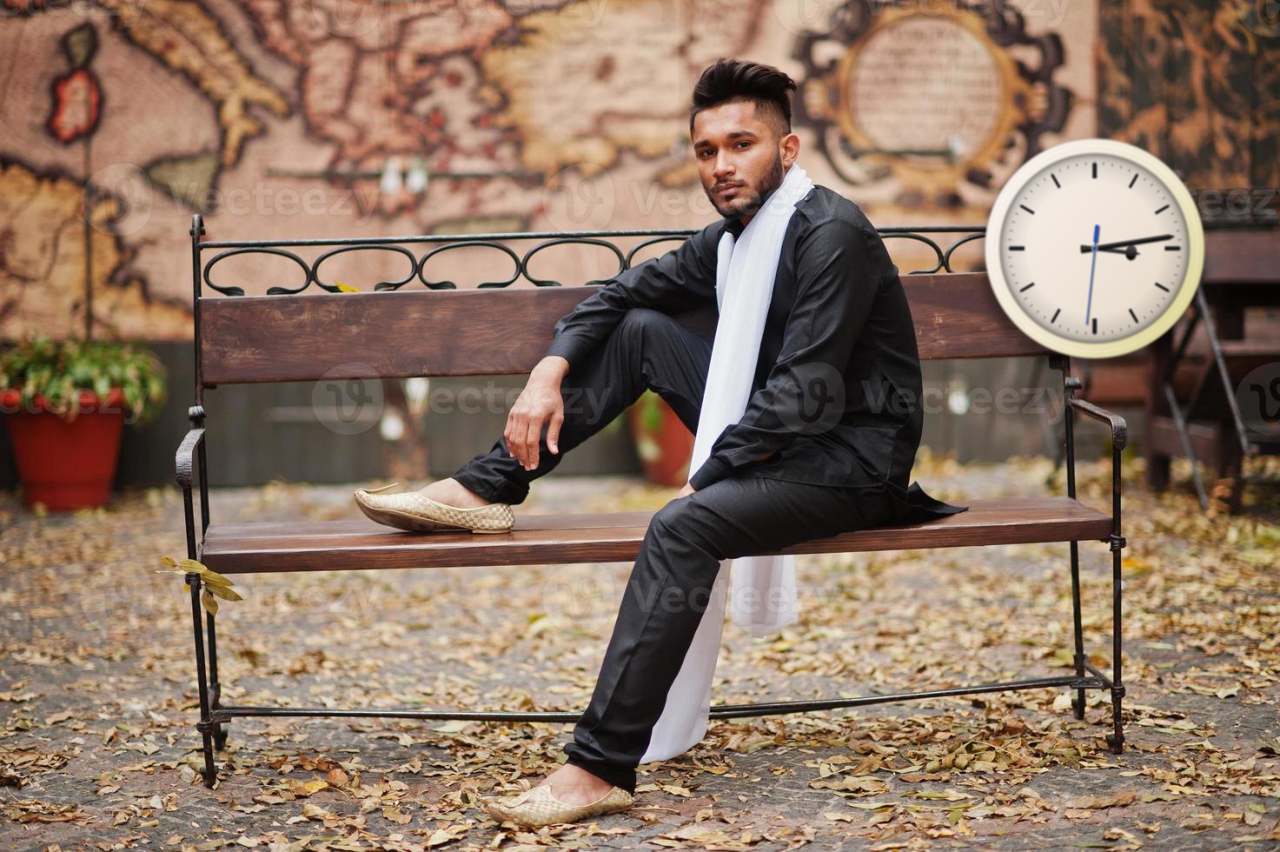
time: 3:13:31
